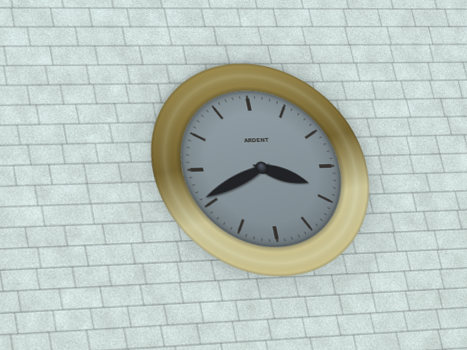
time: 3:41
